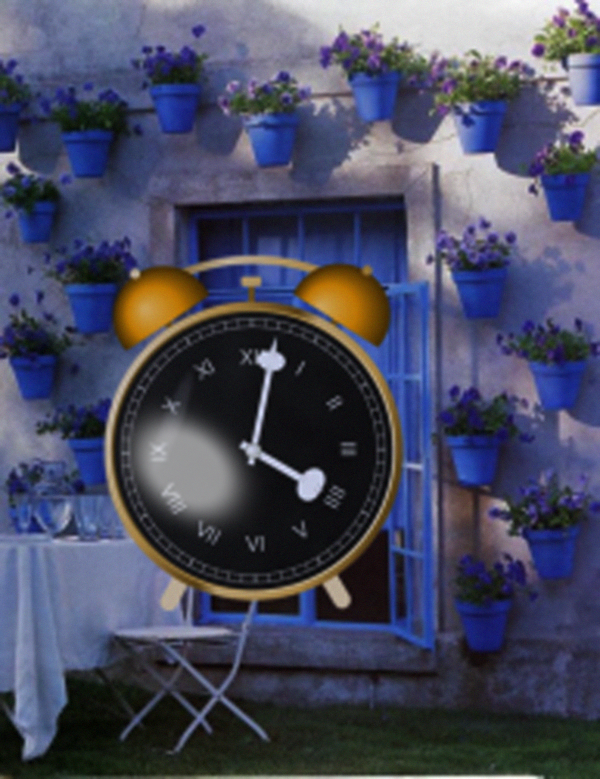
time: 4:02
